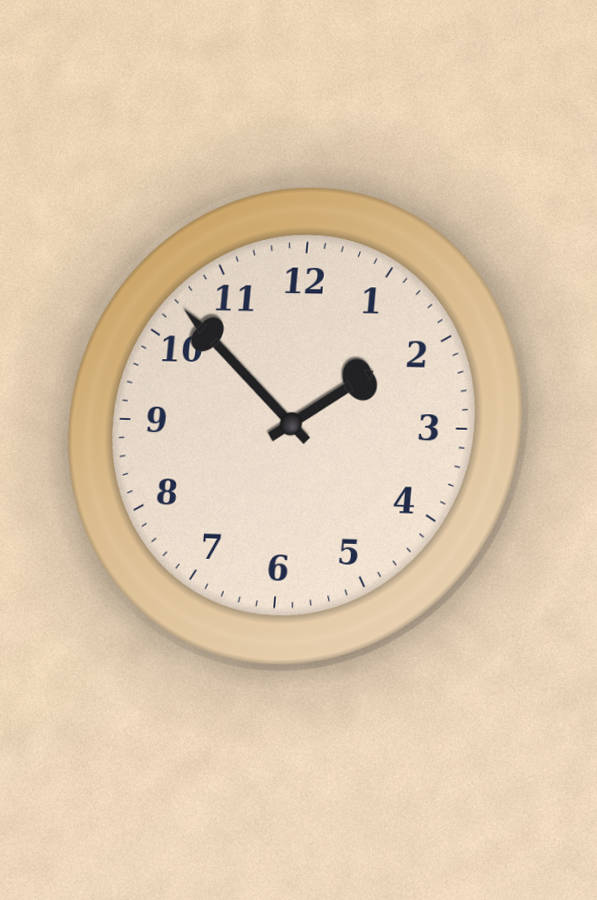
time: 1:52
